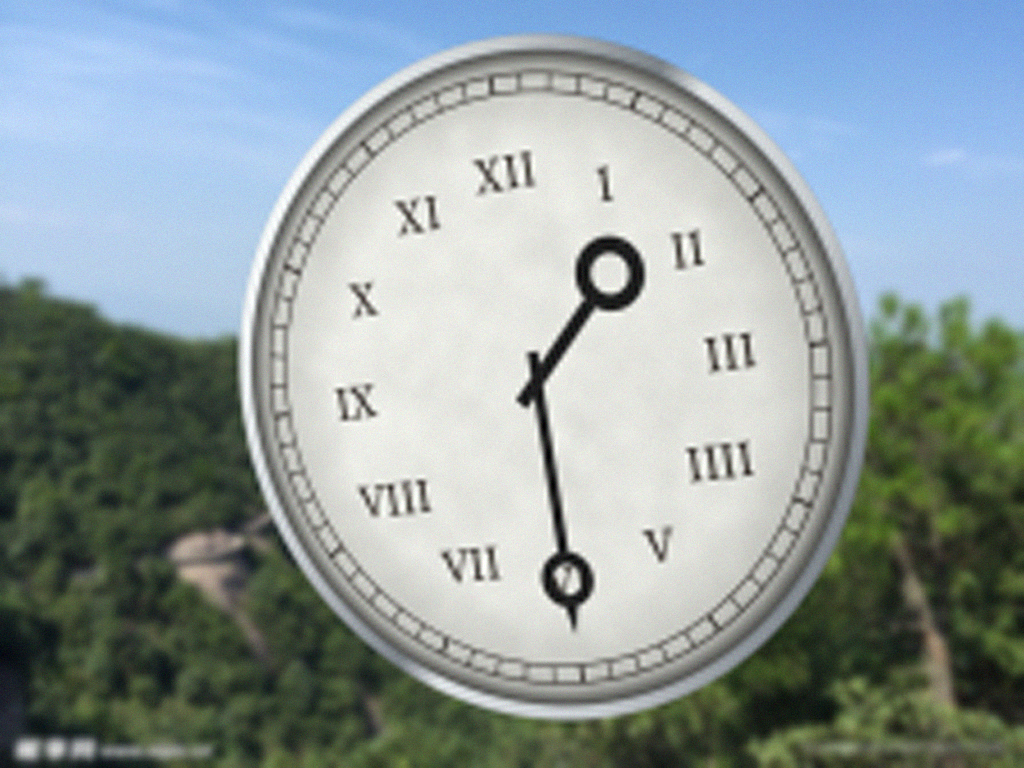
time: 1:30
